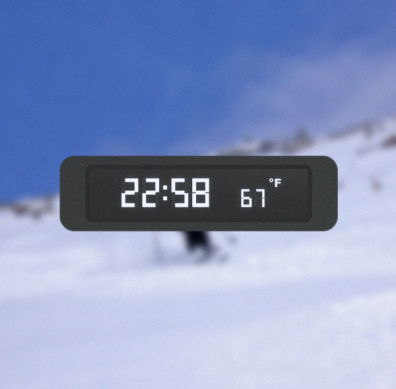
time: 22:58
